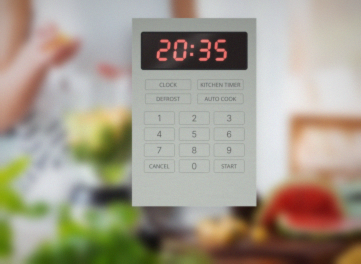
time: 20:35
